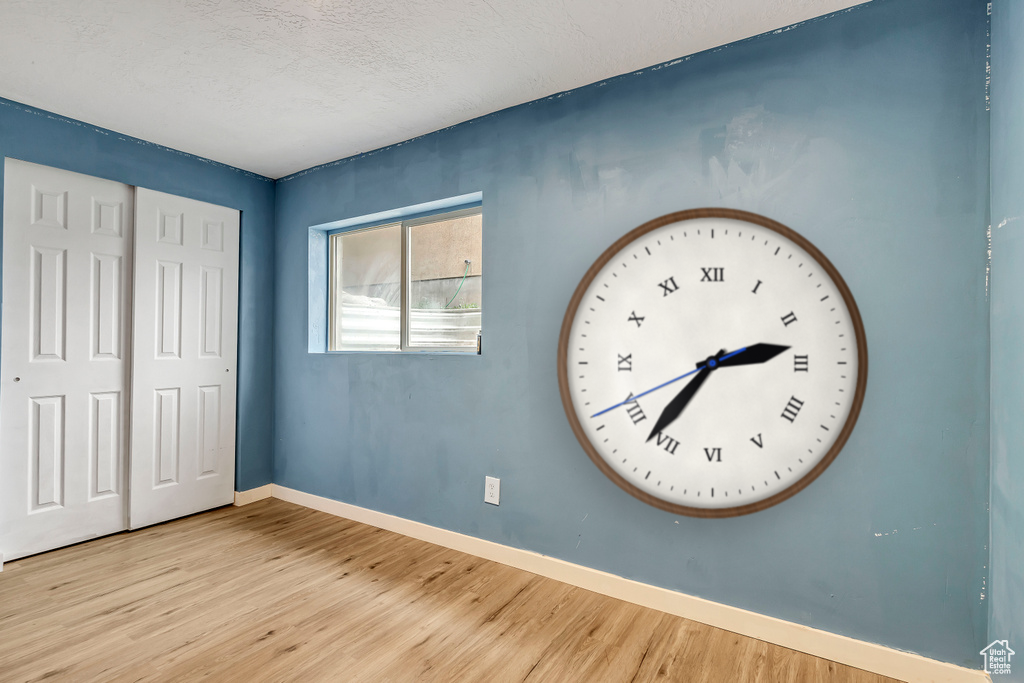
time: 2:36:41
